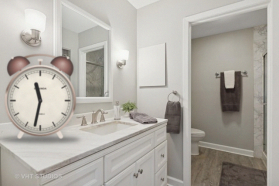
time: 11:32
